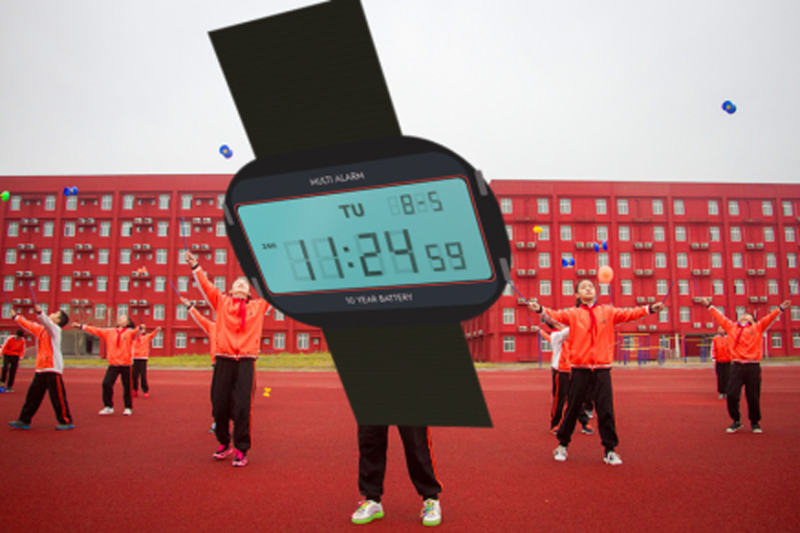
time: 11:24:59
